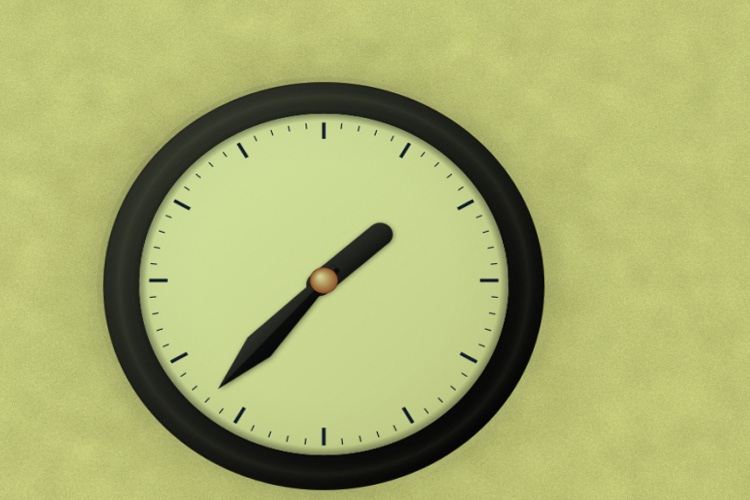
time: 1:37
